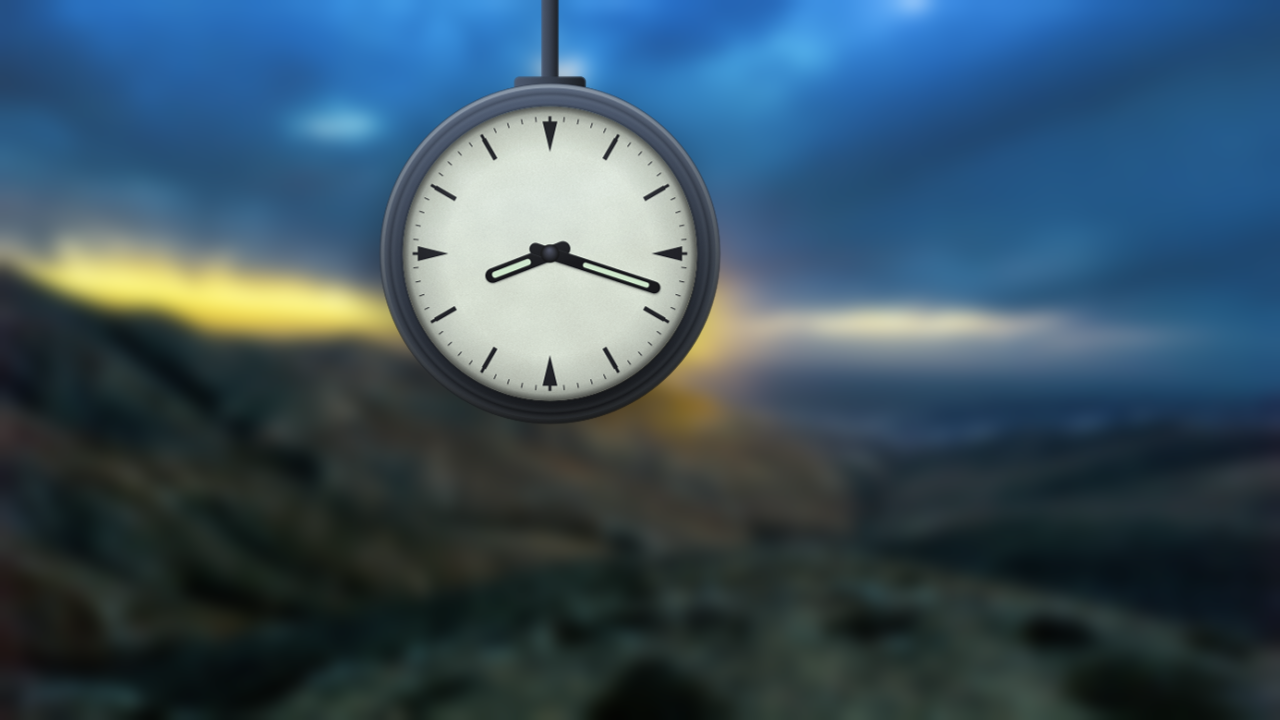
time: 8:18
